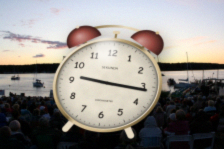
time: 9:16
